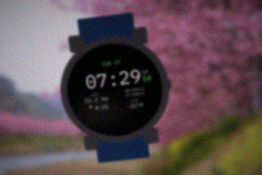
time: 7:29
